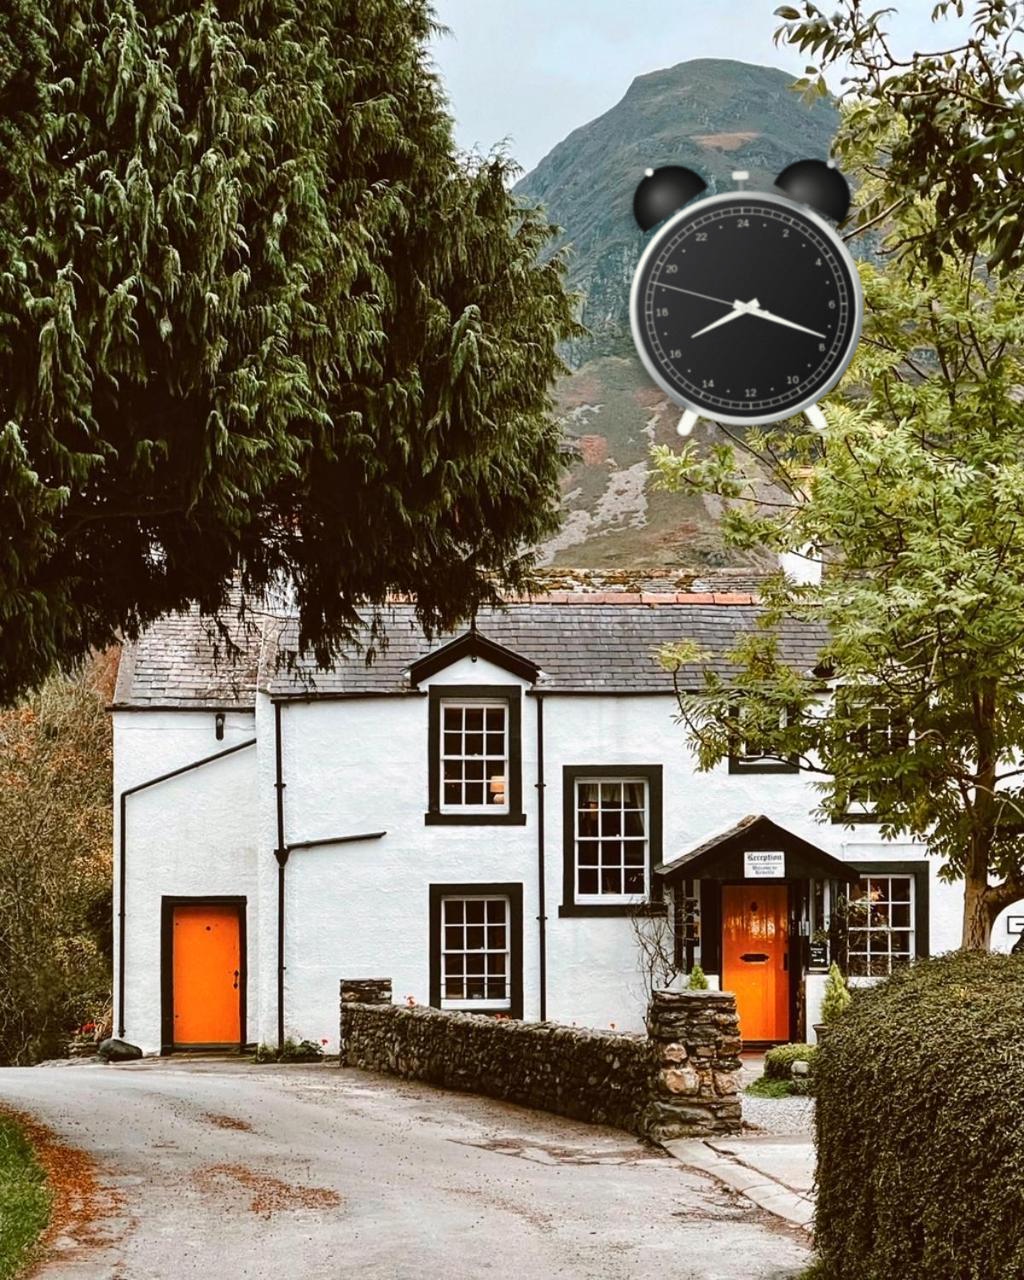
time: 16:18:48
